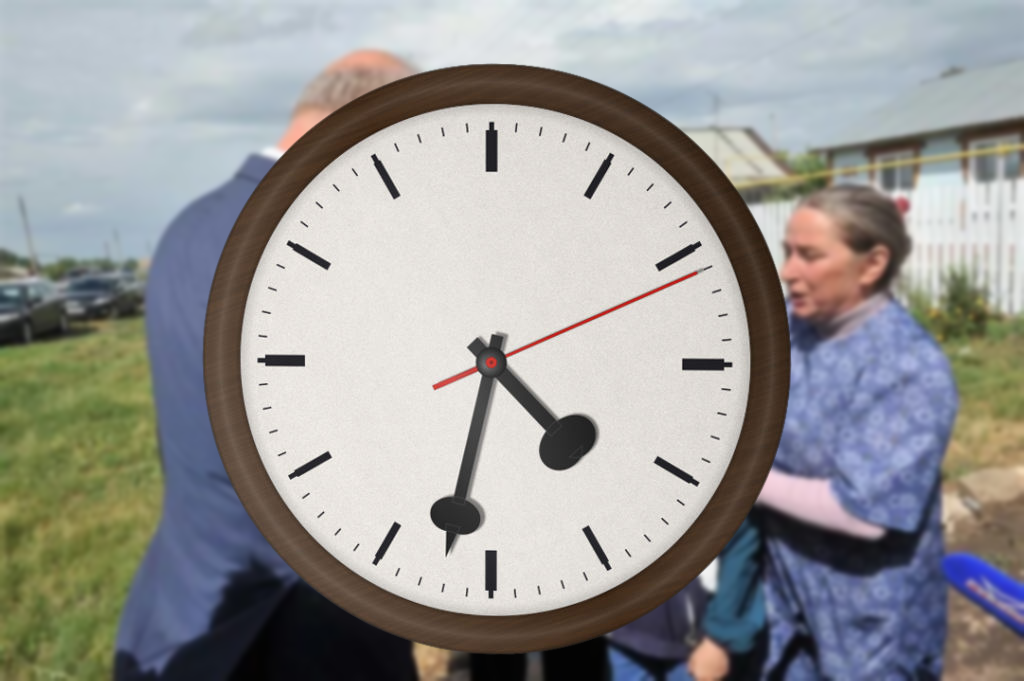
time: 4:32:11
